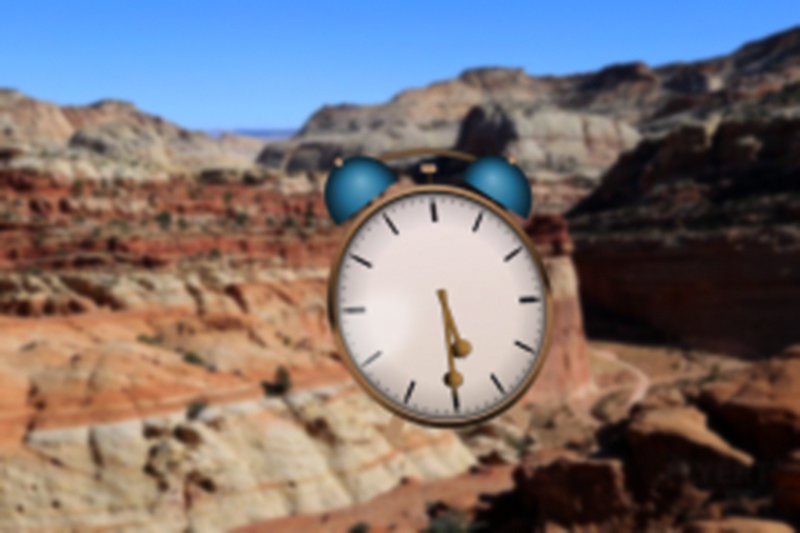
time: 5:30
